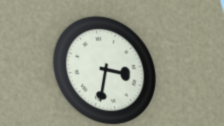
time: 3:34
